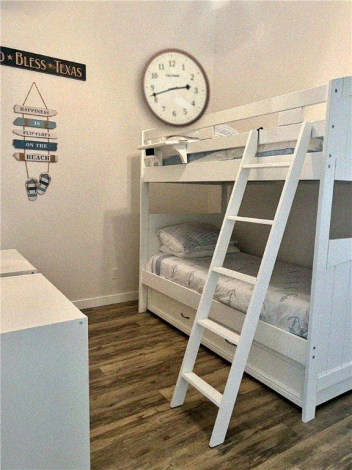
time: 2:42
